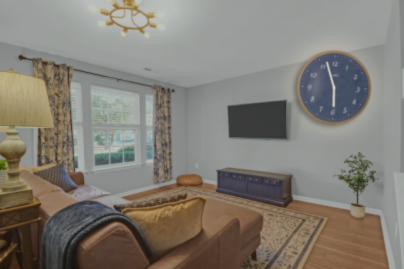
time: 5:57
